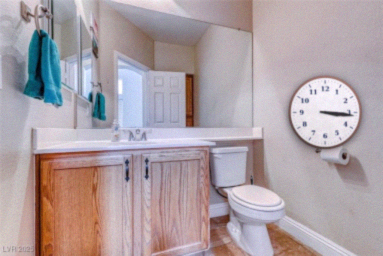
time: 3:16
